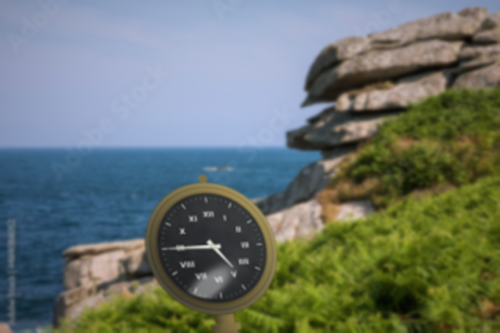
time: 4:45
